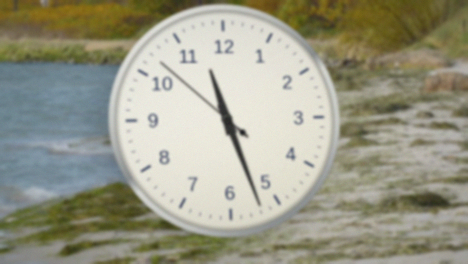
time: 11:26:52
